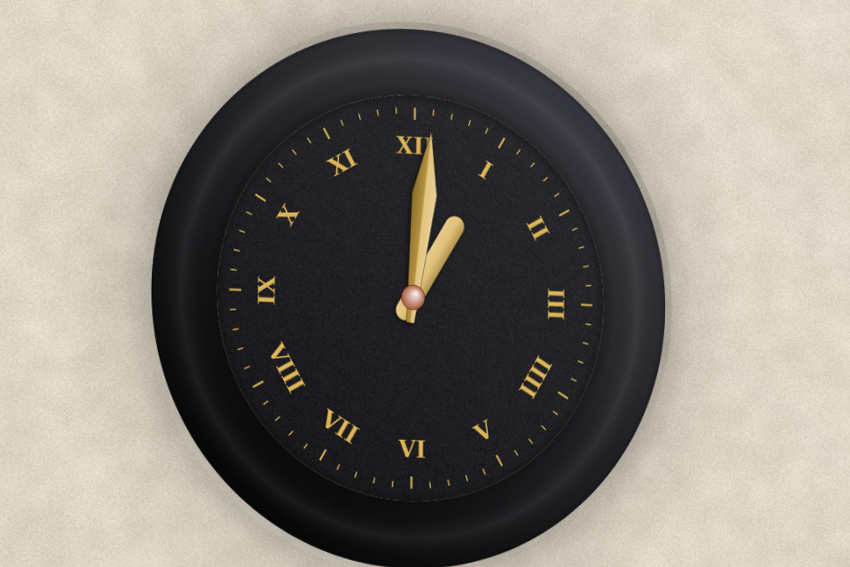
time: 1:01
